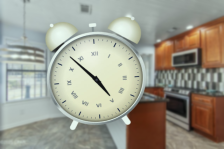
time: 4:53
